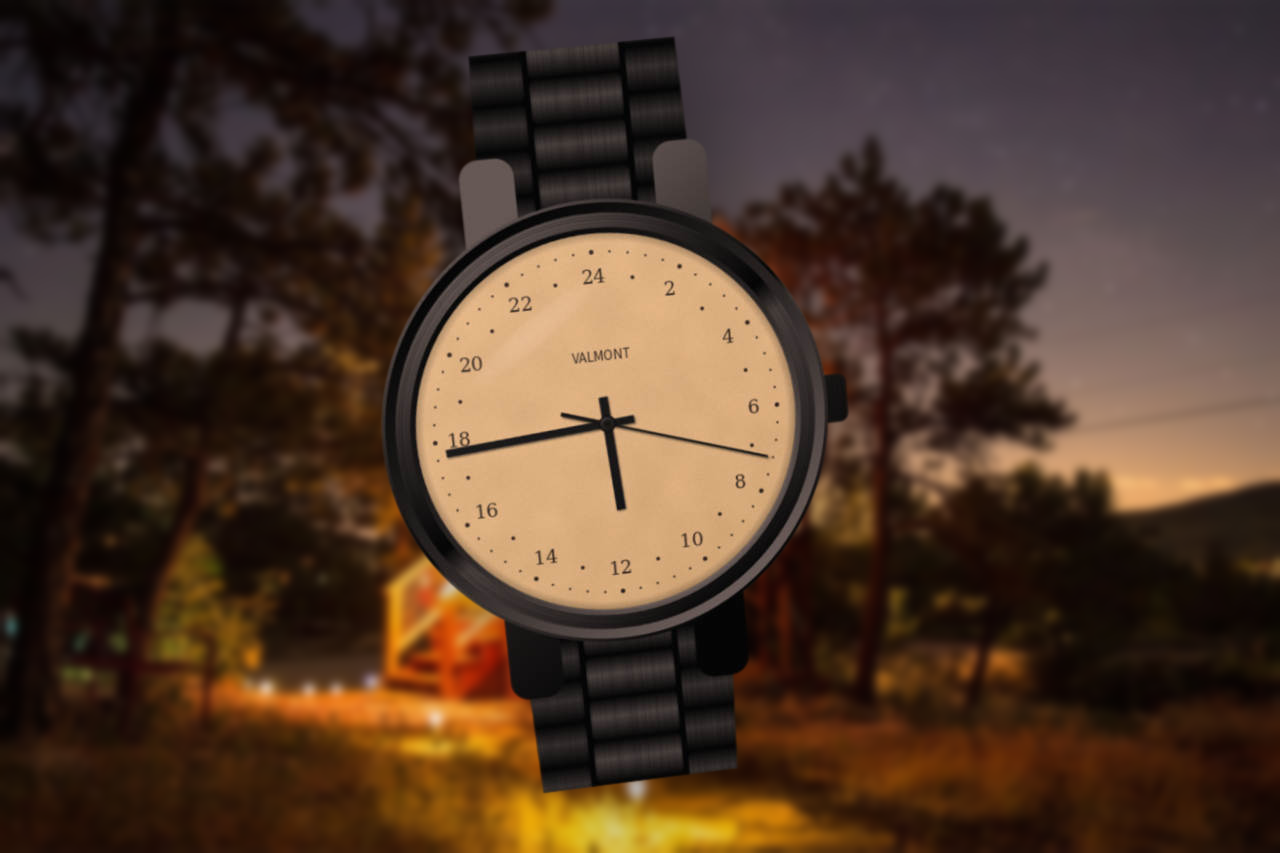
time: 11:44:18
